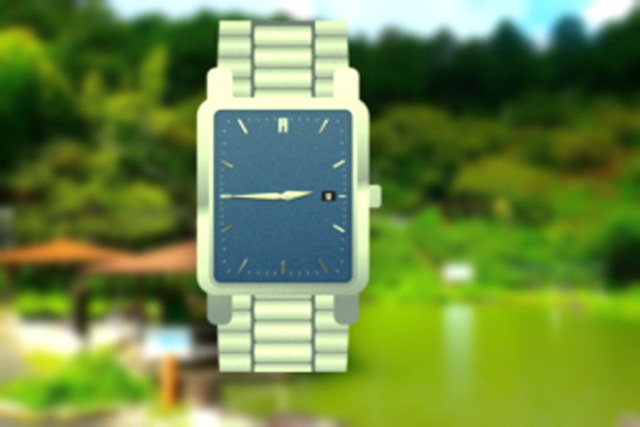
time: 2:45
